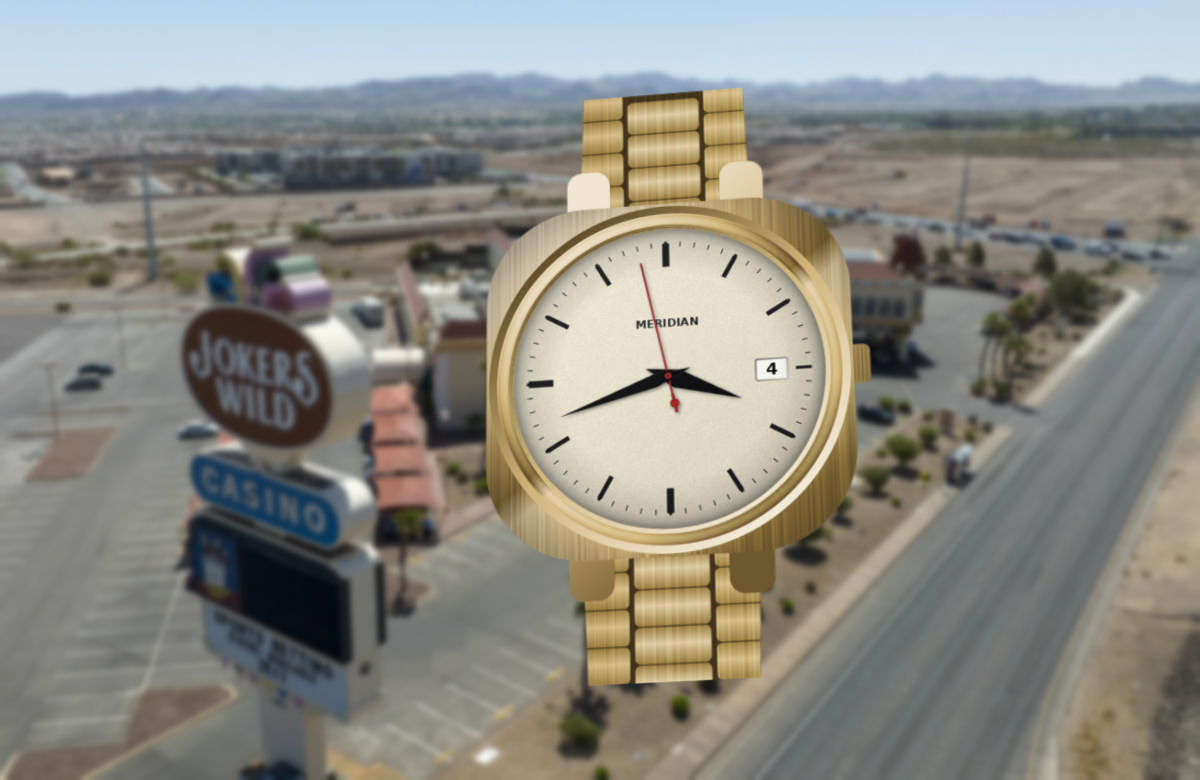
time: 3:41:58
